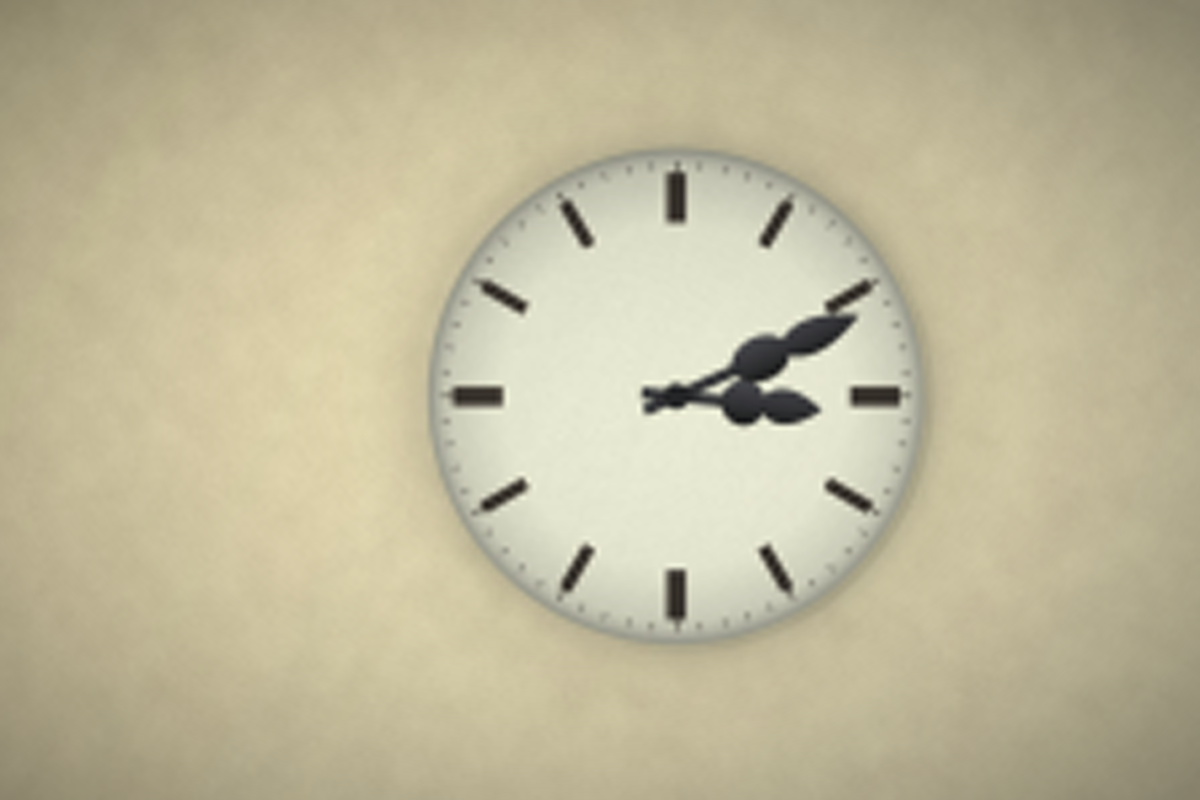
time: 3:11
